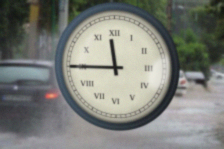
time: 11:45
